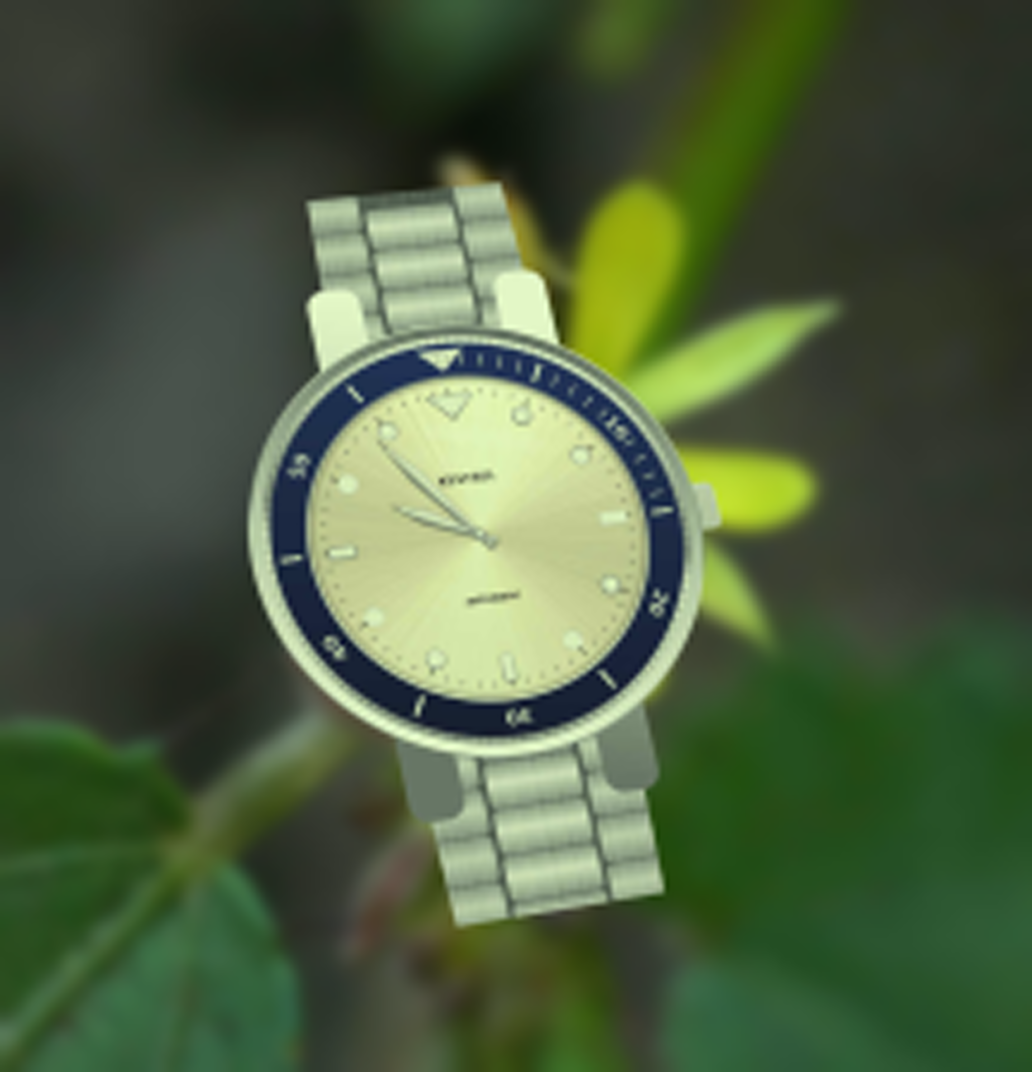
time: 9:54
